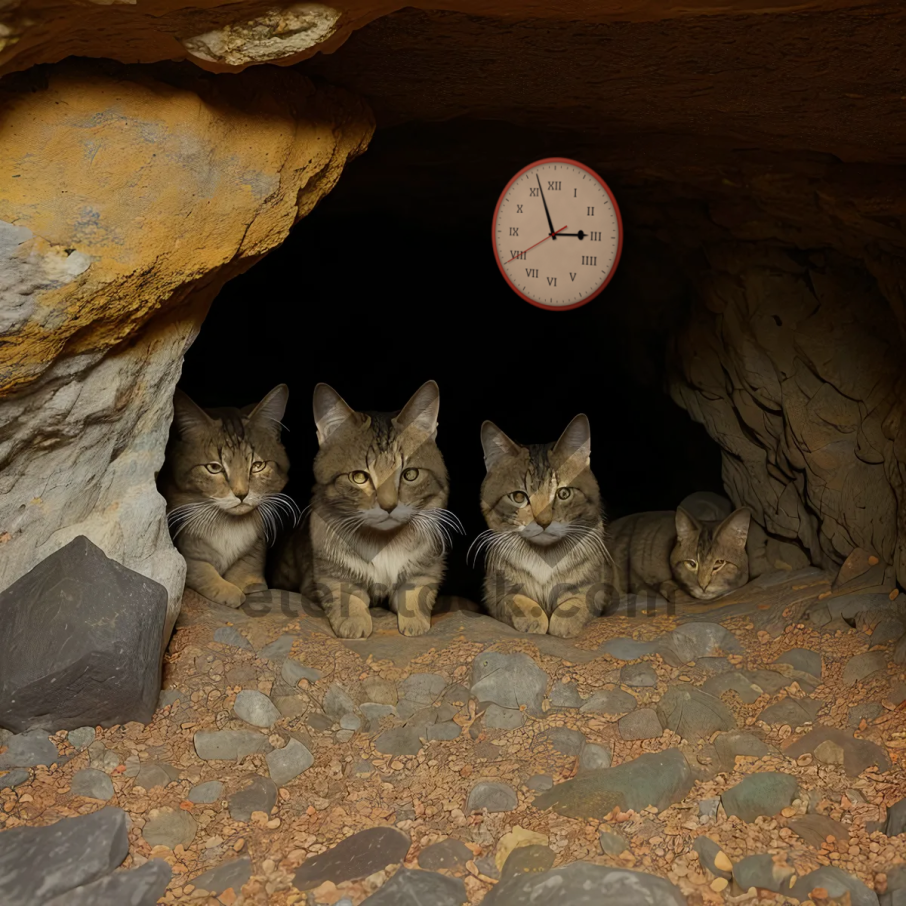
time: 2:56:40
